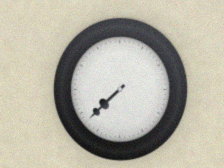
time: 7:38
